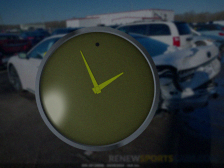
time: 1:56
